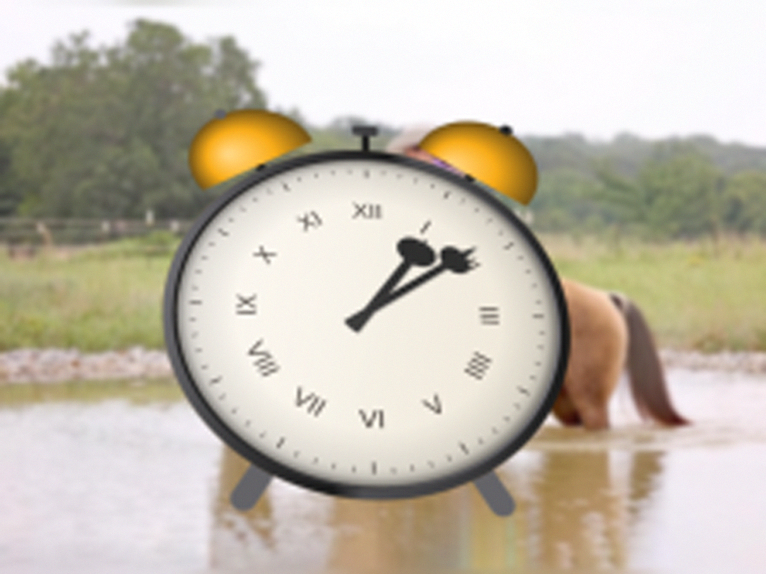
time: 1:09
